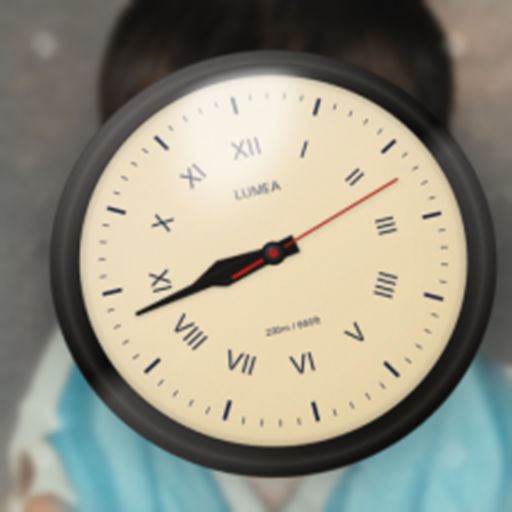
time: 8:43:12
